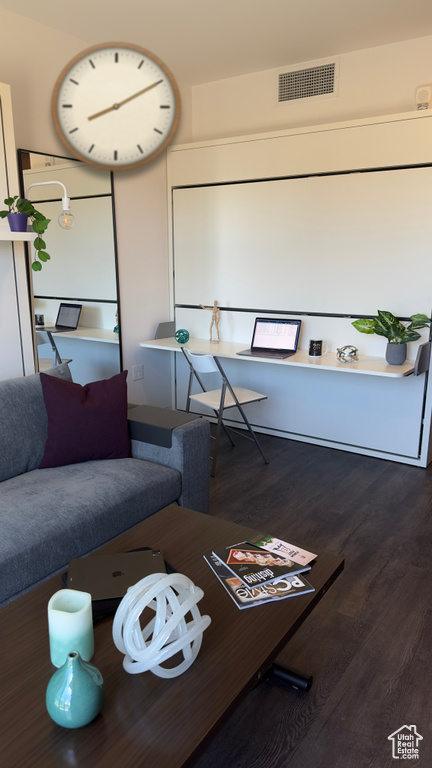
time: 8:10
